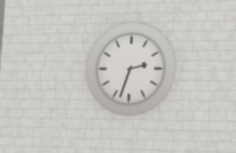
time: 2:33
